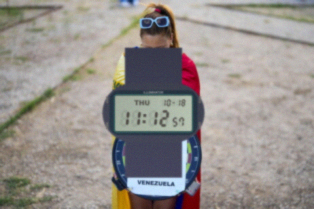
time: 11:12:57
